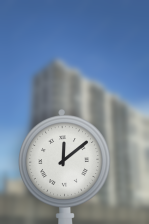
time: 12:09
